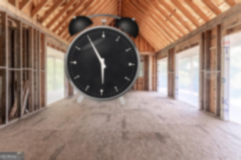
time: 5:55
